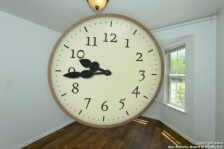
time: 9:44
